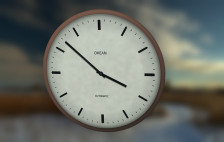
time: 3:52
